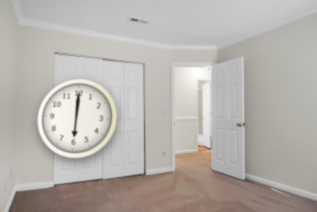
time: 6:00
